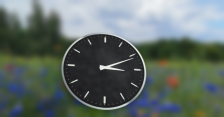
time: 3:11
